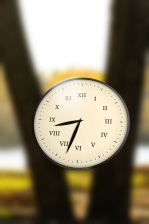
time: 8:33
